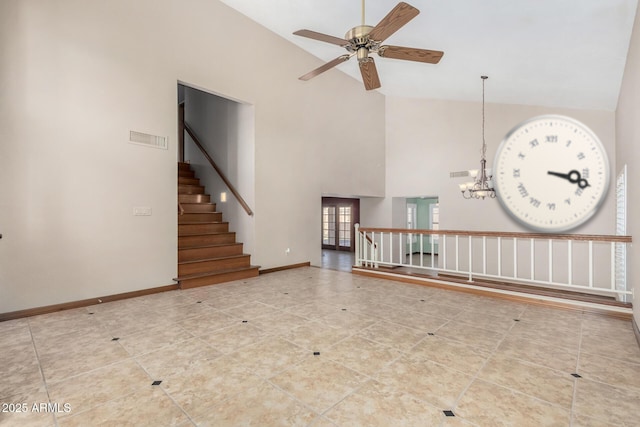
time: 3:18
